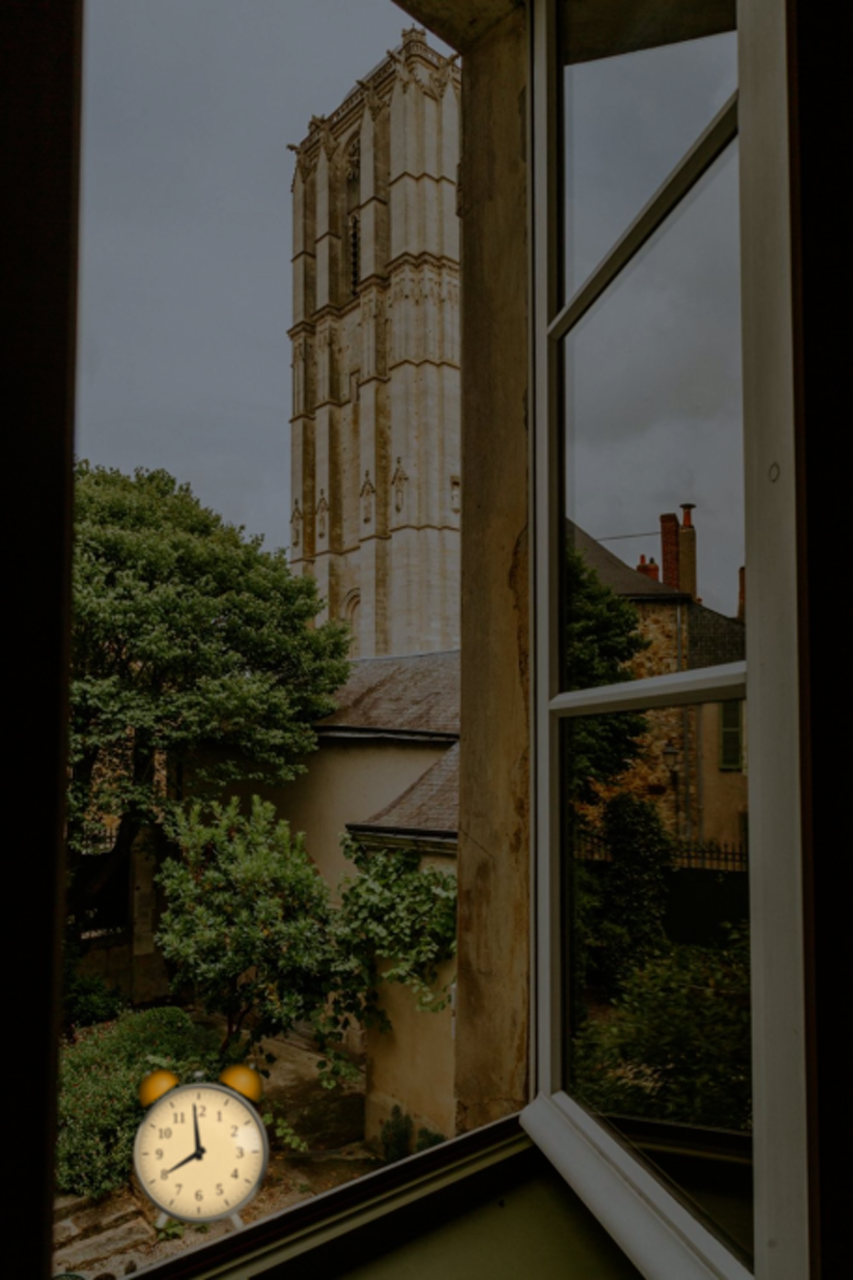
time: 7:59
